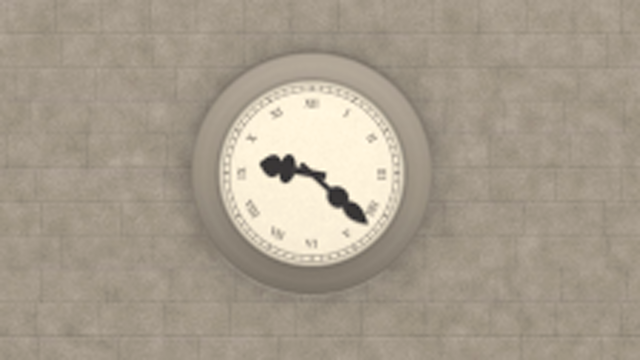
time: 9:22
